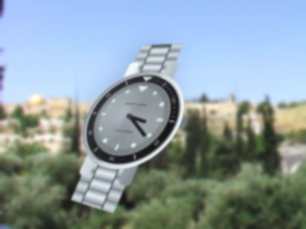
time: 3:21
